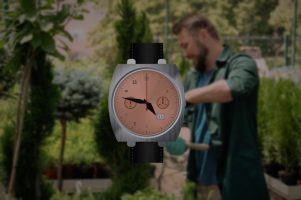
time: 4:47
